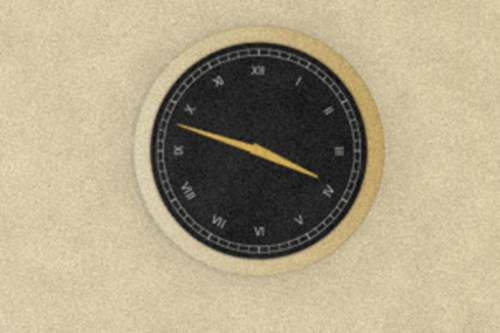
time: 3:48
